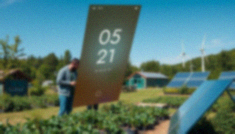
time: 5:21
